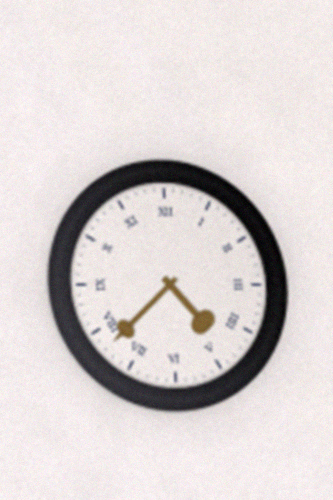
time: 4:38
